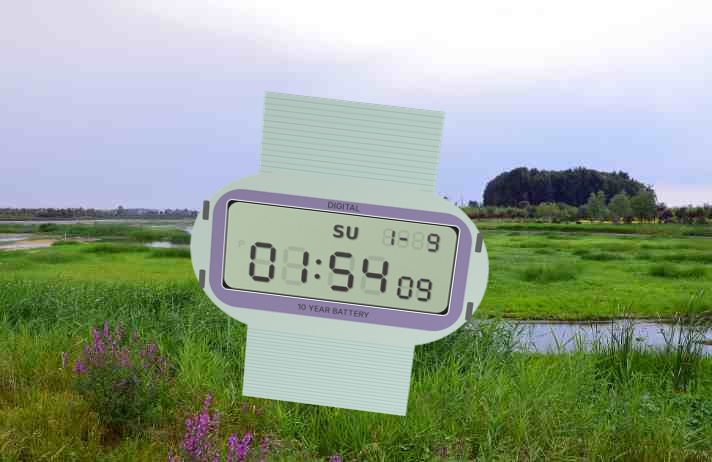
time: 1:54:09
